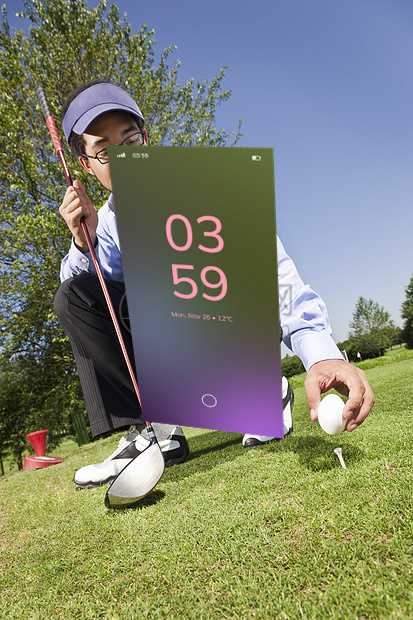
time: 3:59
